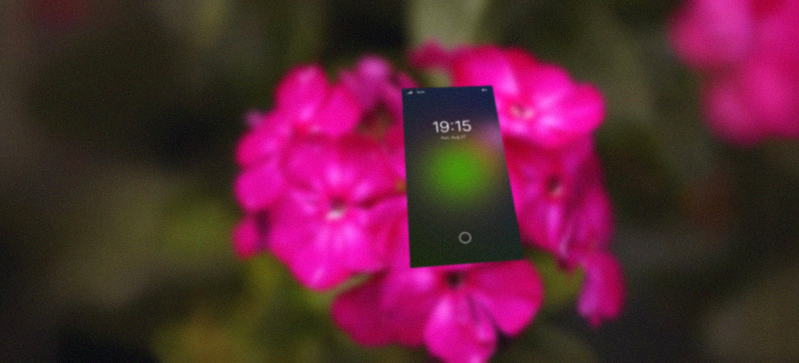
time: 19:15
